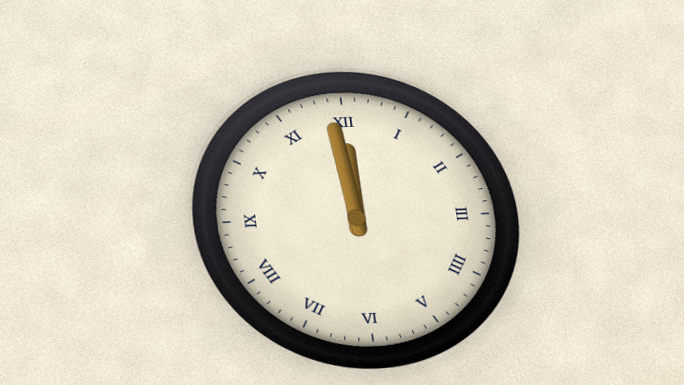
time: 11:59
